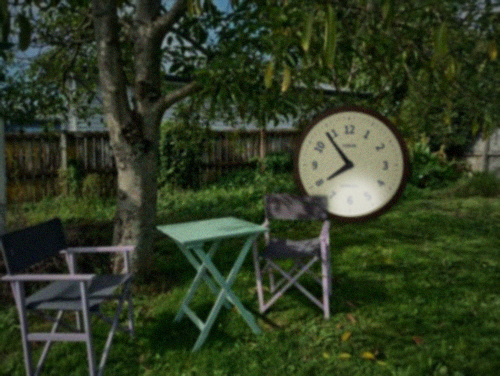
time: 7:54
